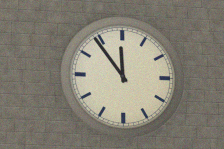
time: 11:54
